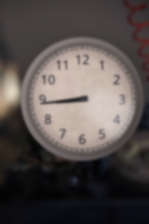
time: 8:44
